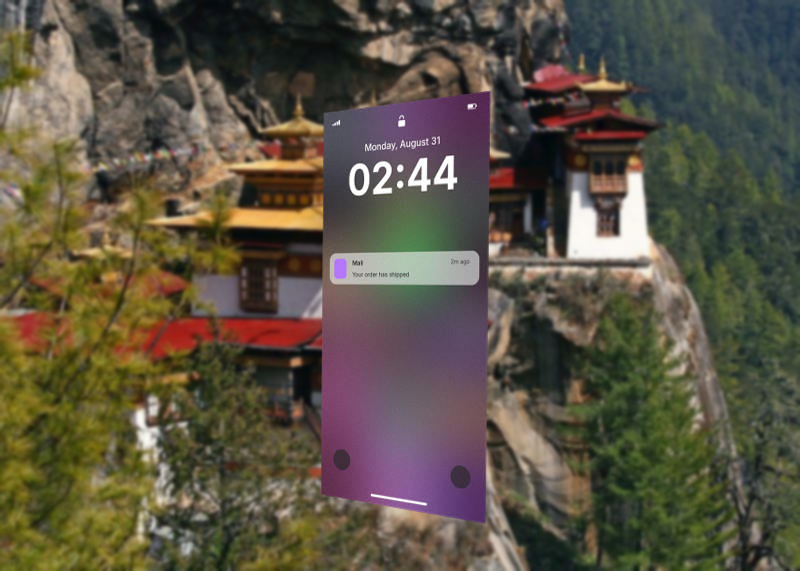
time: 2:44
